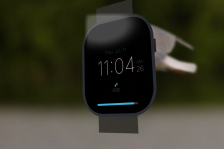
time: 11:04
